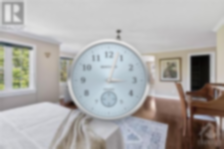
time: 3:03
